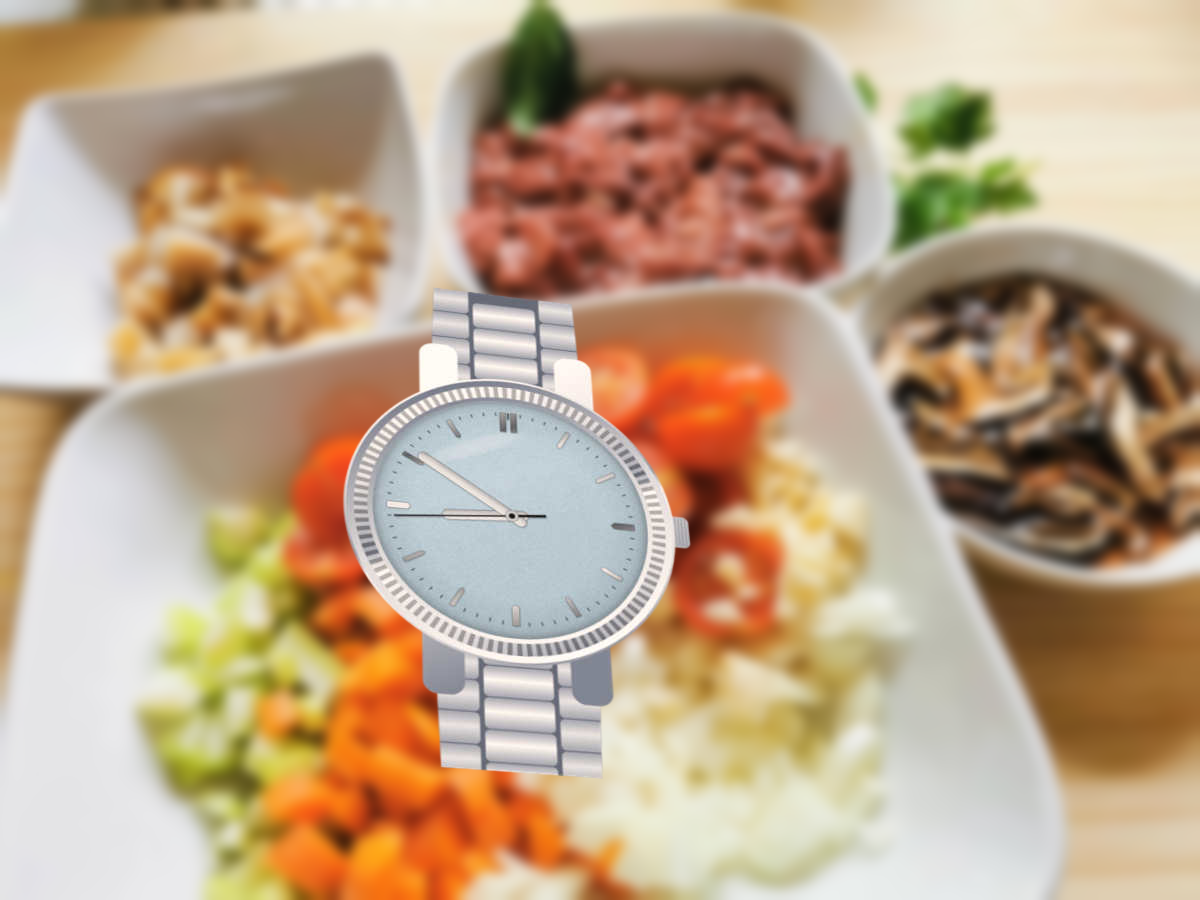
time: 8:50:44
